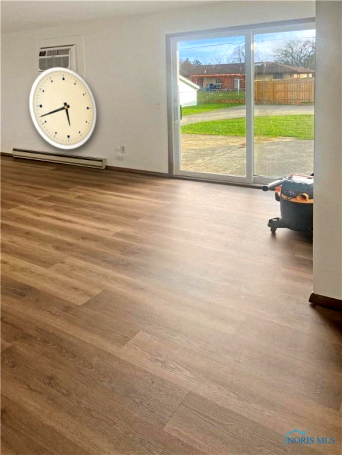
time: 5:42
